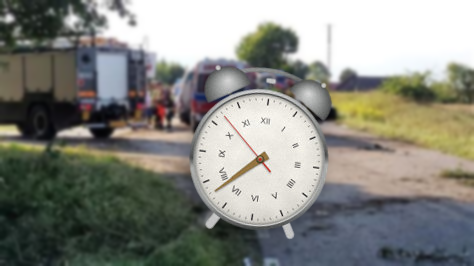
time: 7:37:52
